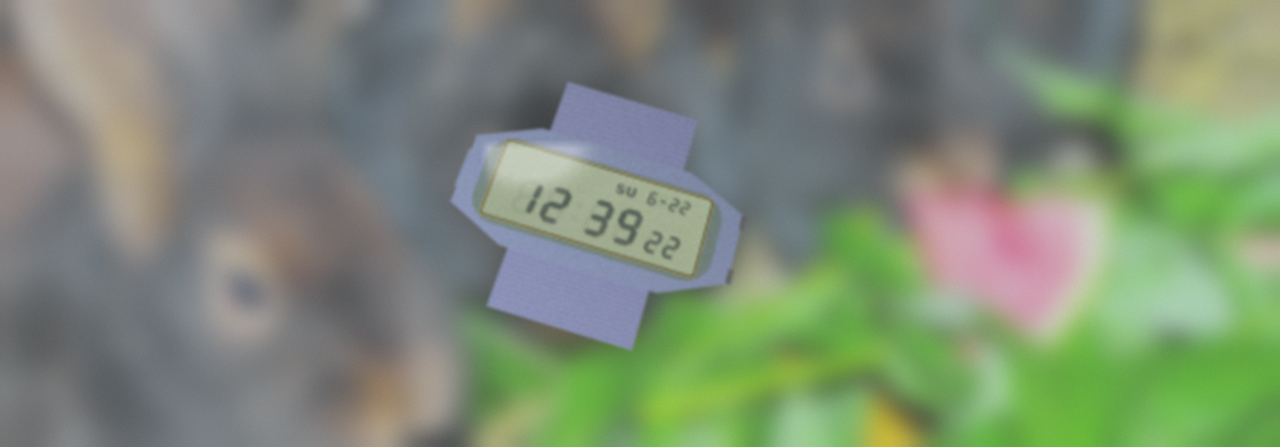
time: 12:39:22
